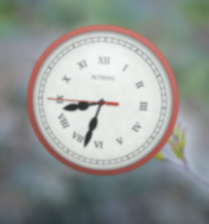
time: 8:32:45
